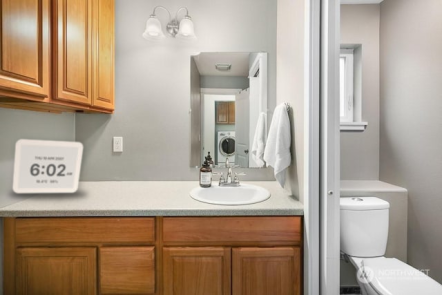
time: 6:02
